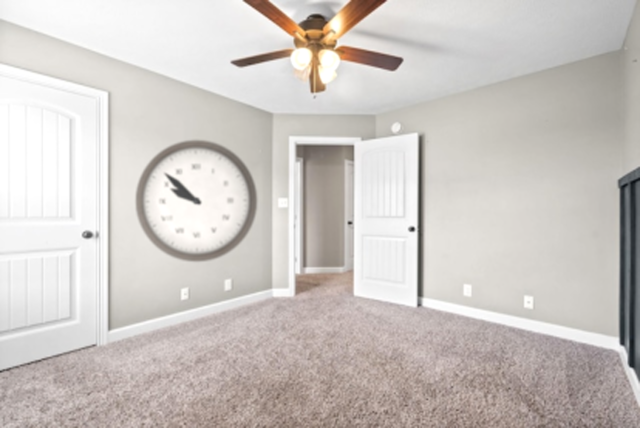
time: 9:52
